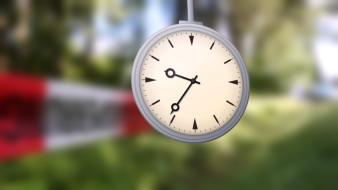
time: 9:36
